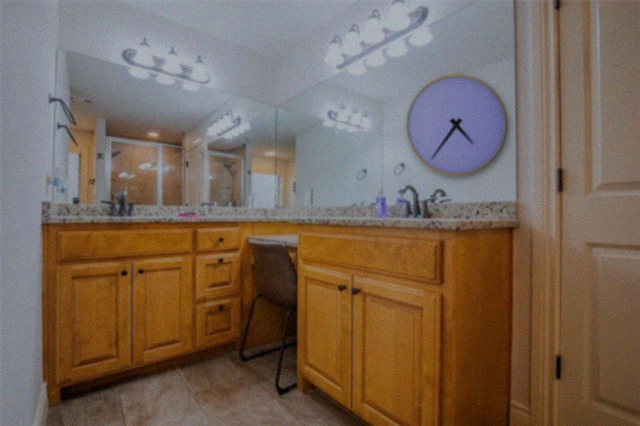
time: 4:36
